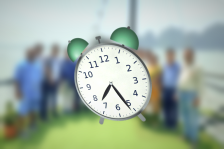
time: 7:26
